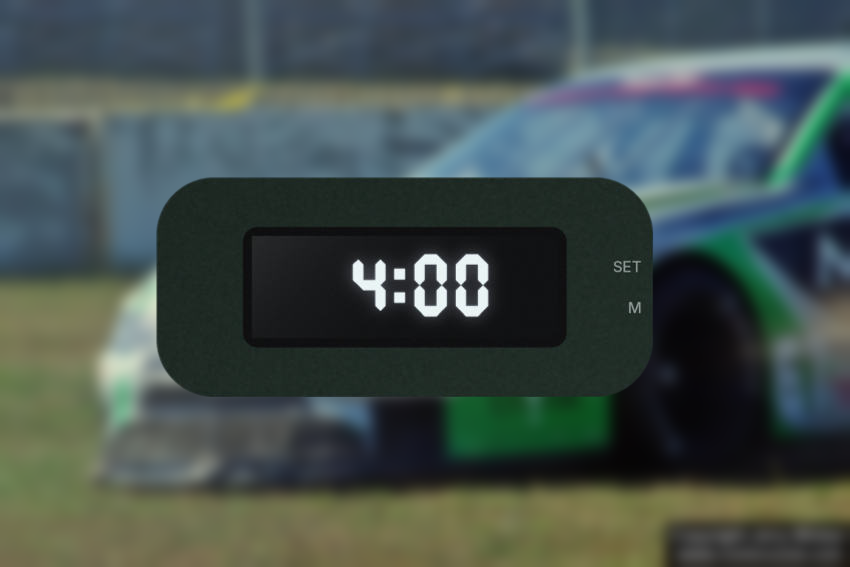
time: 4:00
